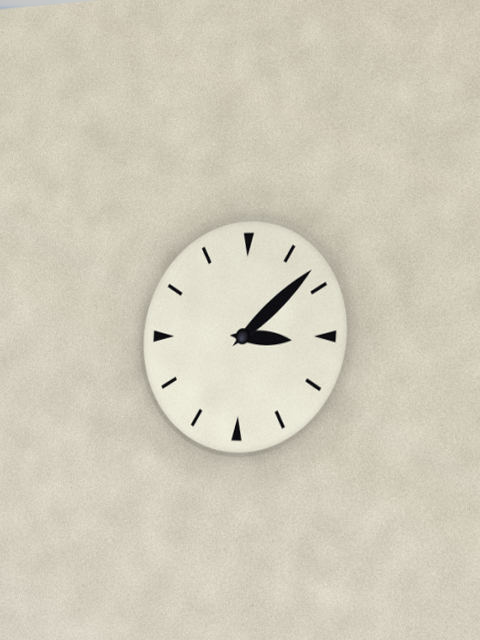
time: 3:08
